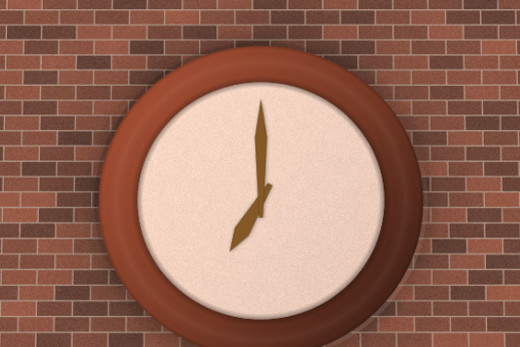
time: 7:00
